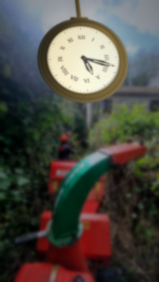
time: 5:18
